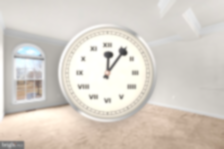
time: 12:06
